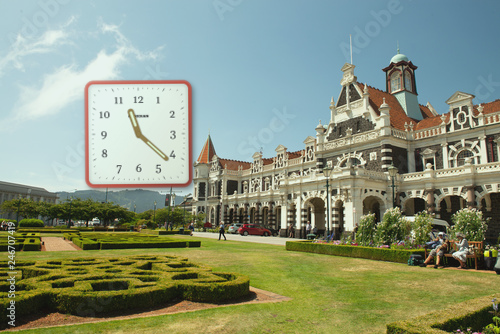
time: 11:22
